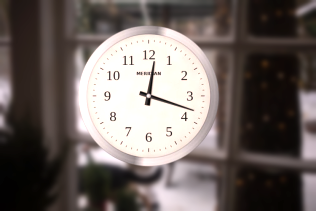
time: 12:18
